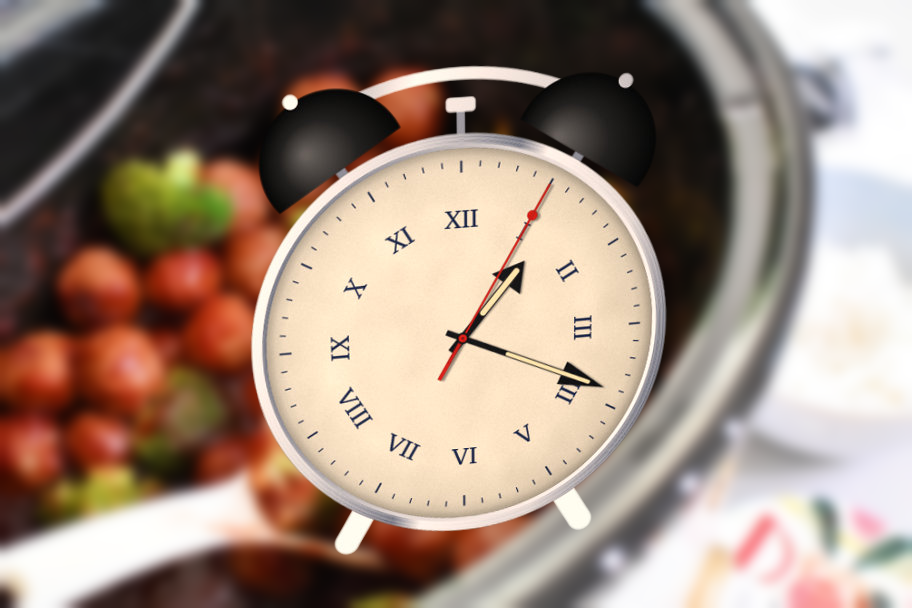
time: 1:19:05
